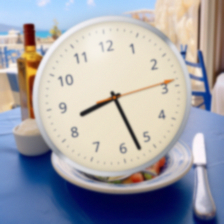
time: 8:27:14
